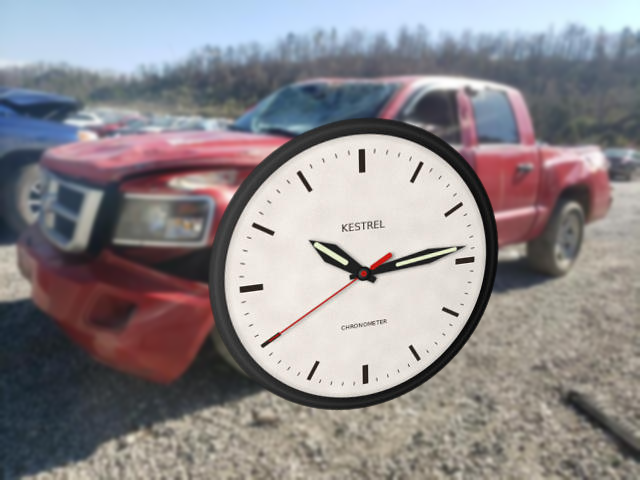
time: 10:13:40
